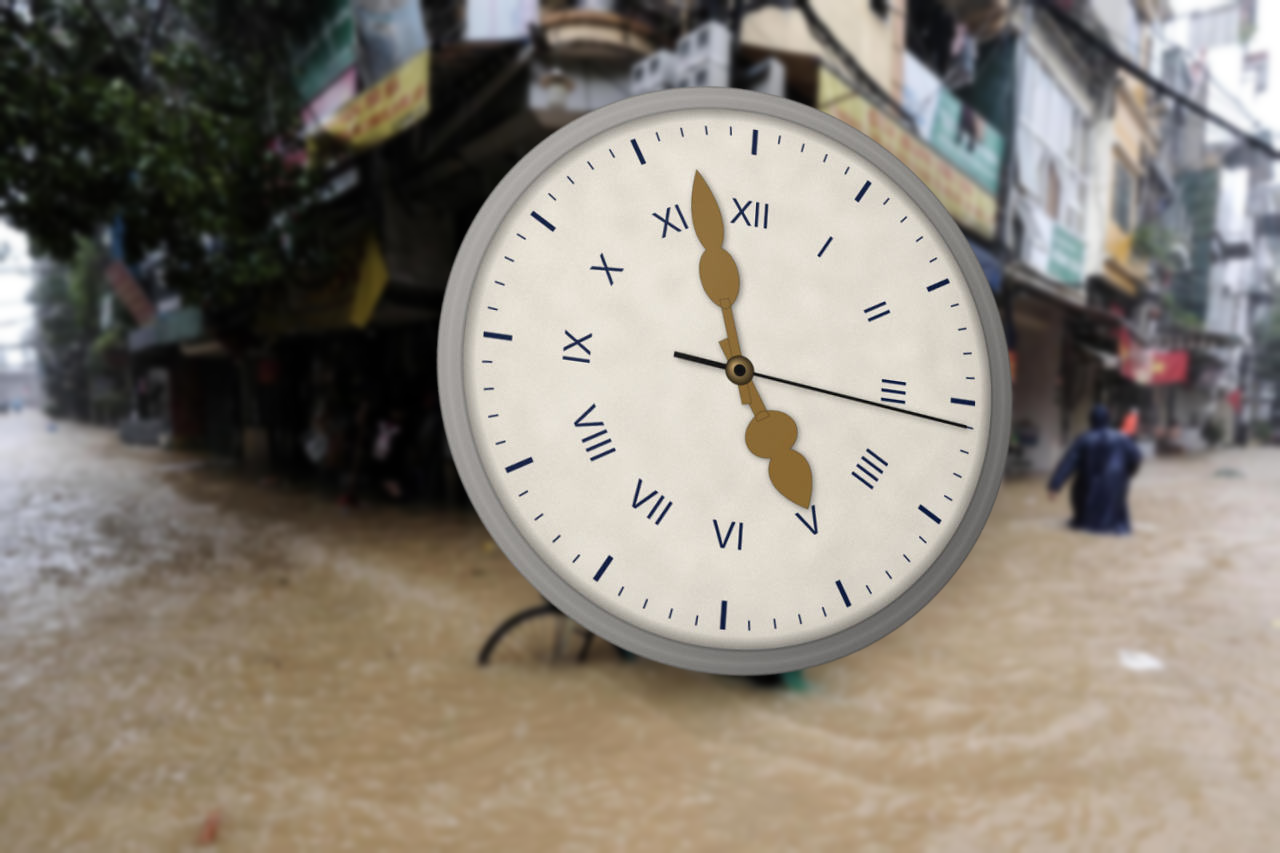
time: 4:57:16
